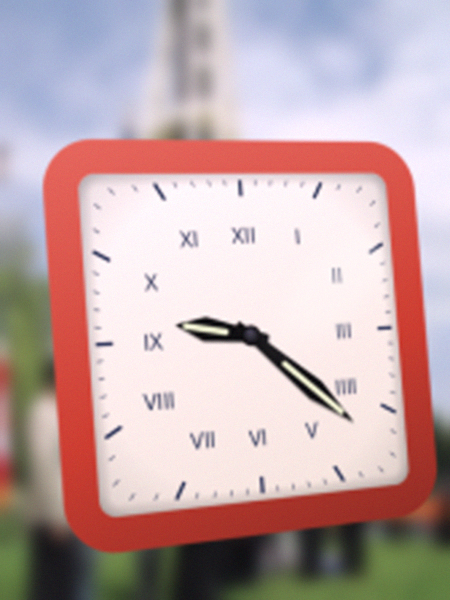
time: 9:22
